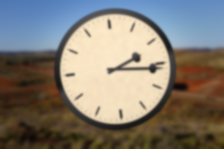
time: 2:16
